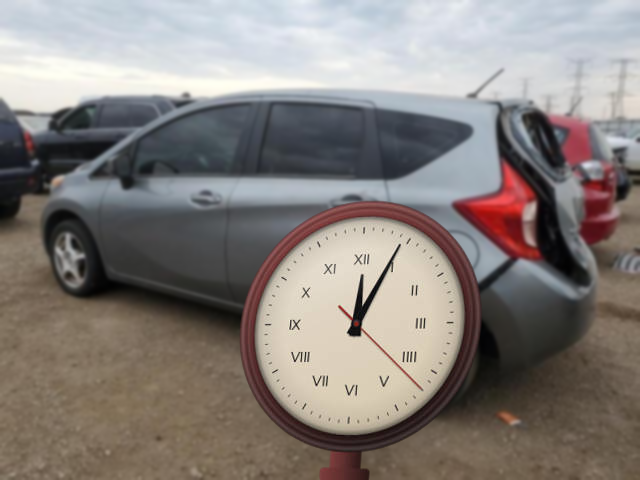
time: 12:04:22
